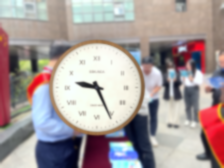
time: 9:26
